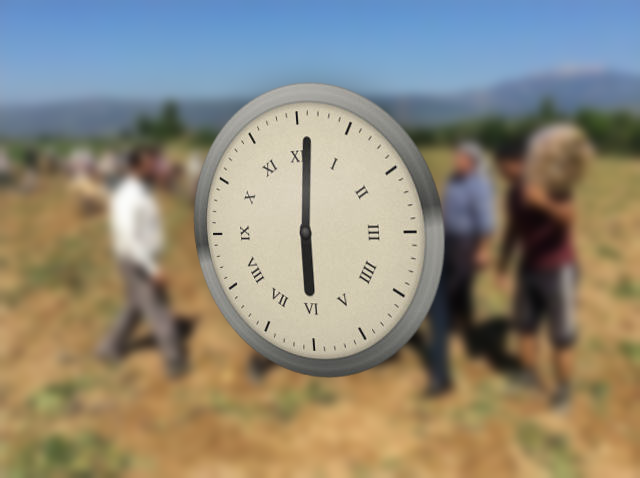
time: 6:01
